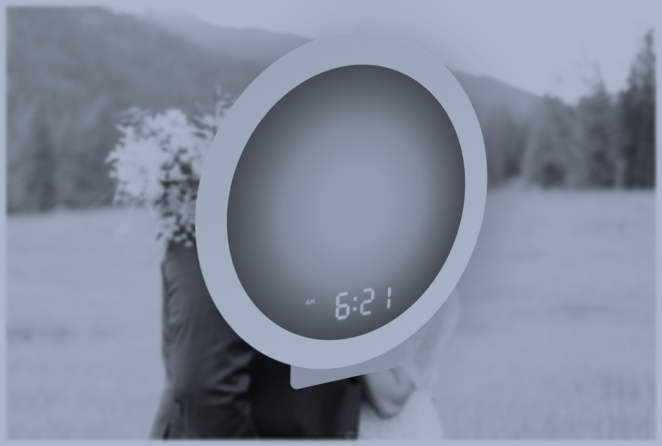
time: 6:21
